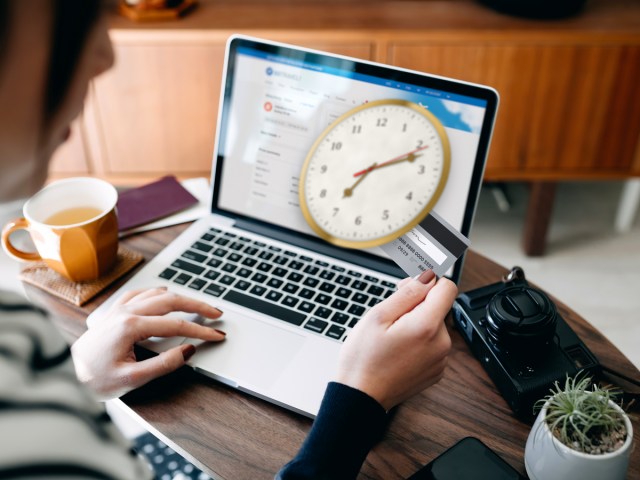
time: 7:12:11
